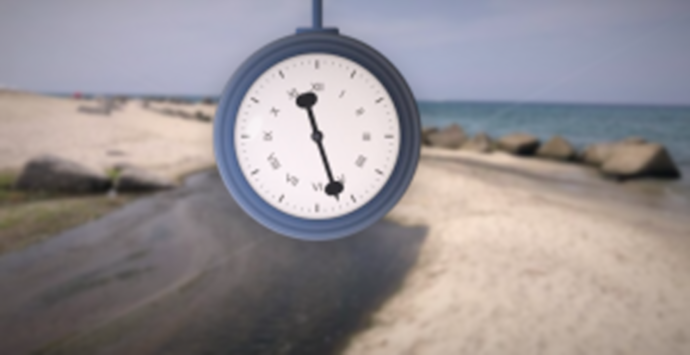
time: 11:27
